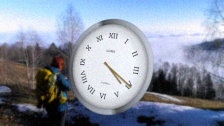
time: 4:20
